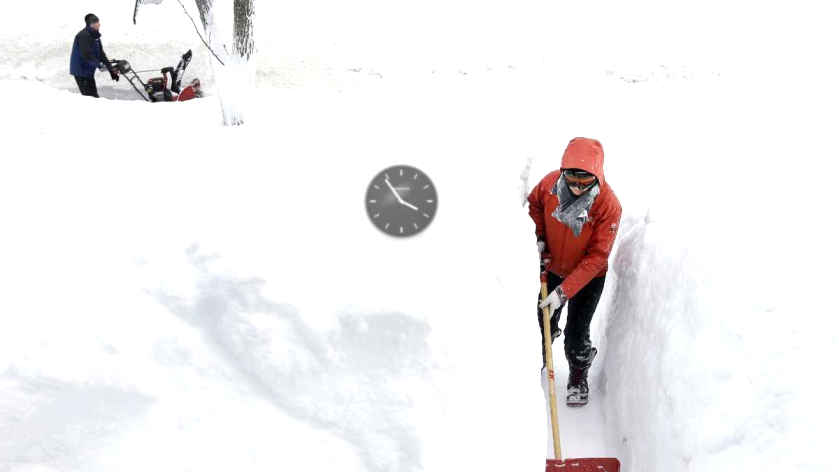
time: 3:54
